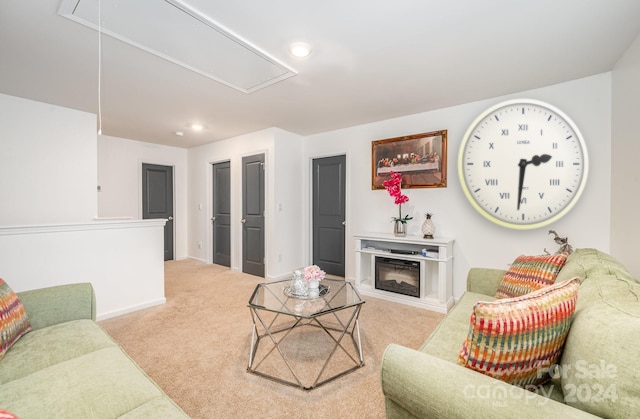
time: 2:31
